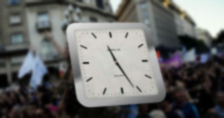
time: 11:26
